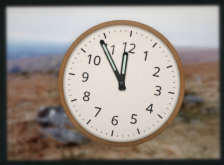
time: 11:54
